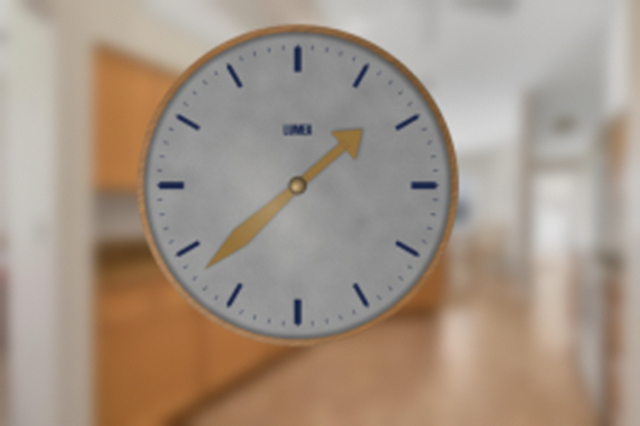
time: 1:38
